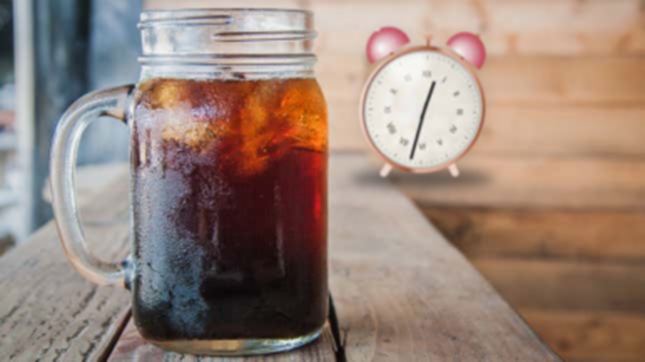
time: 12:32
